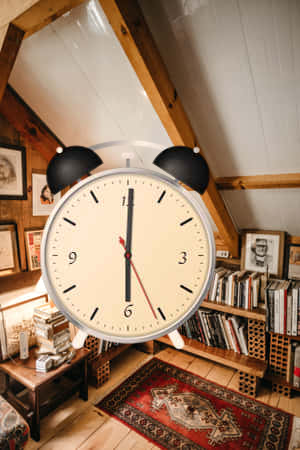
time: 6:00:26
